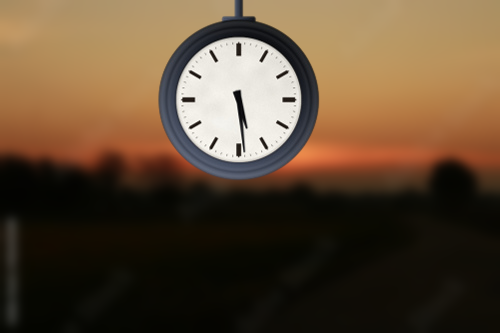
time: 5:29
